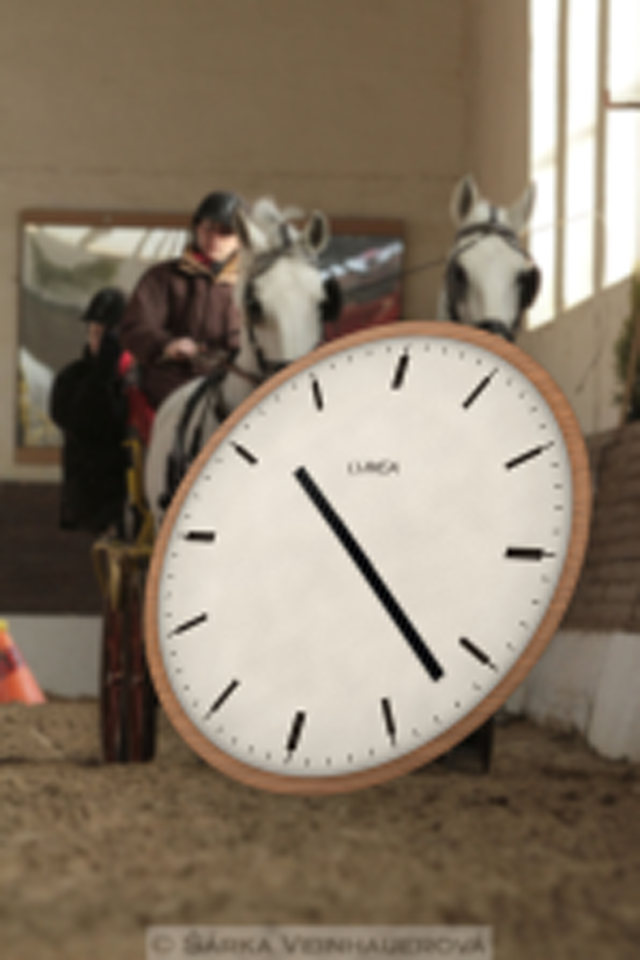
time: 10:22
